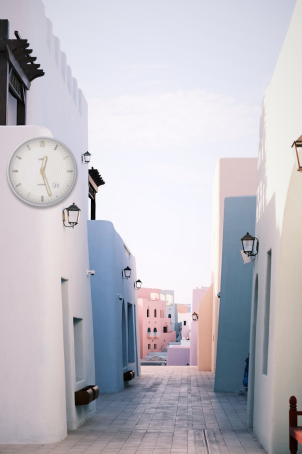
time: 12:27
